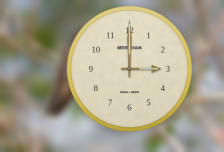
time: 3:00
